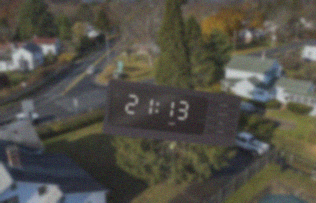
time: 21:13
